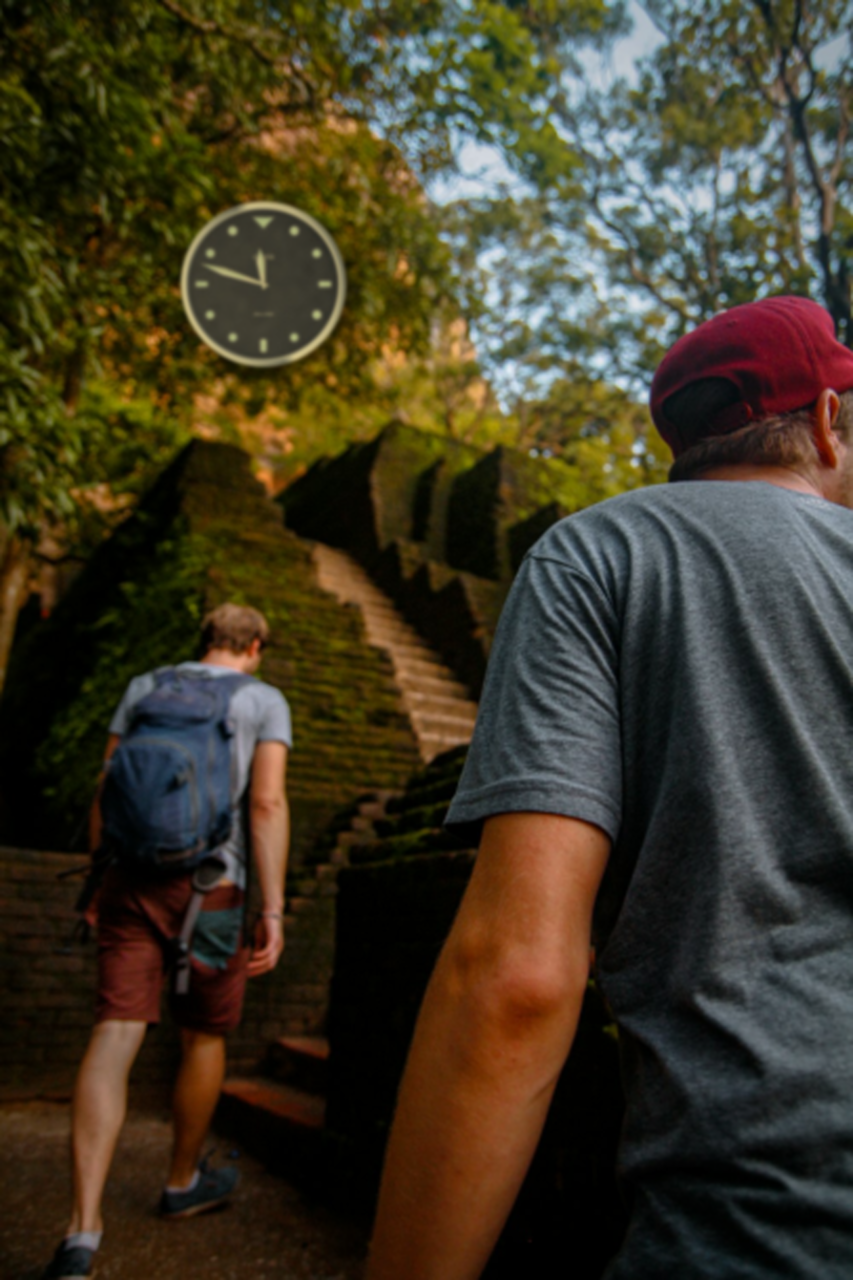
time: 11:48
